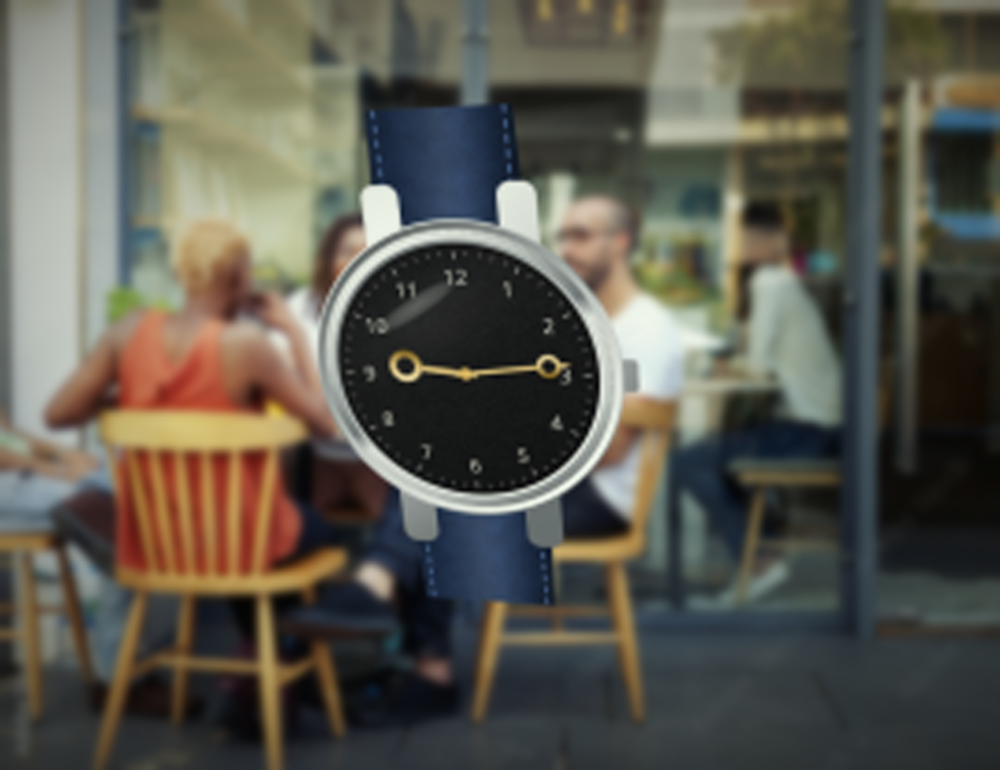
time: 9:14
